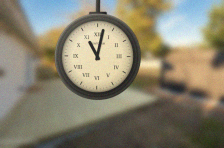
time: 11:02
